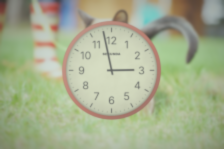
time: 2:58
